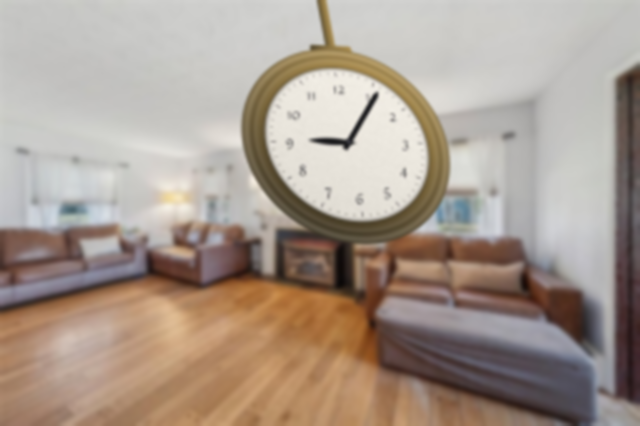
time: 9:06
